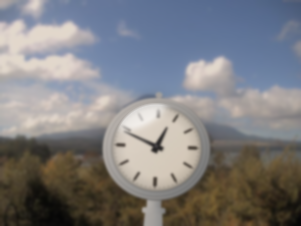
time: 12:49
